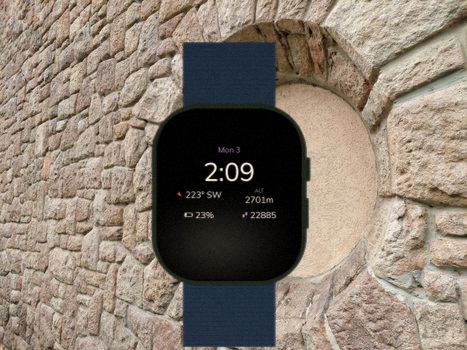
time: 2:09
